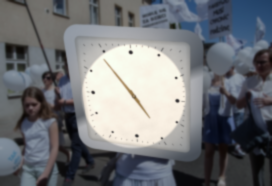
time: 4:54
